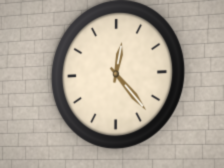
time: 12:23
